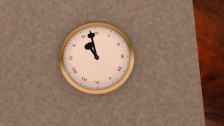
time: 10:58
